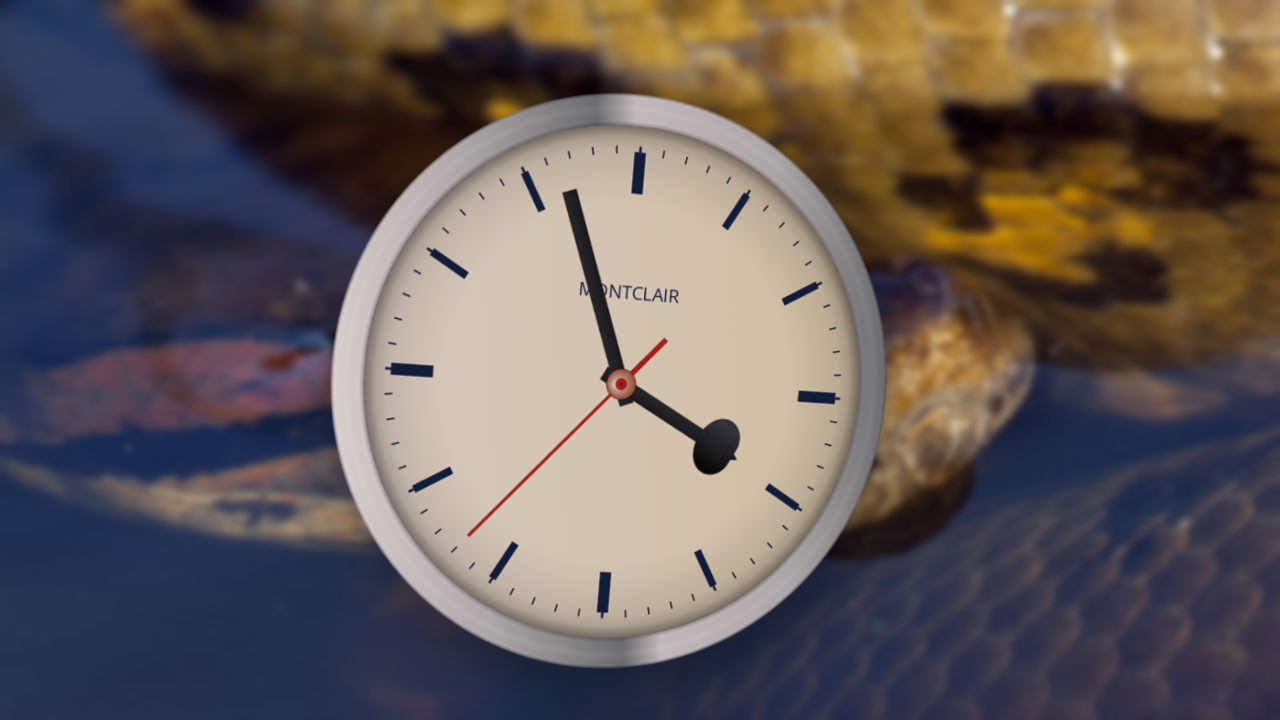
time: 3:56:37
